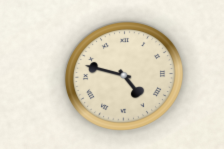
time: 4:48
